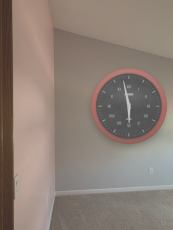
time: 5:58
